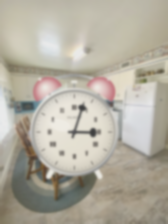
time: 3:03
